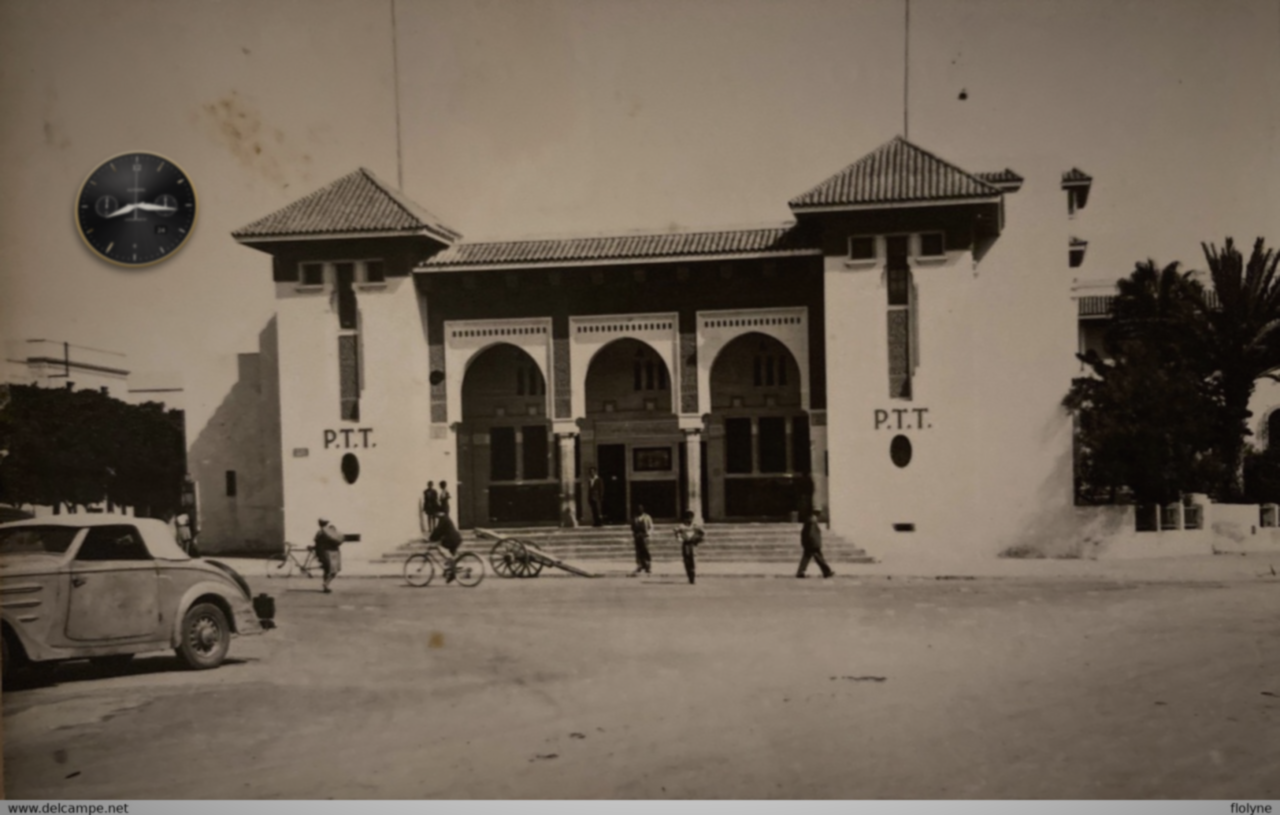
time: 8:16
